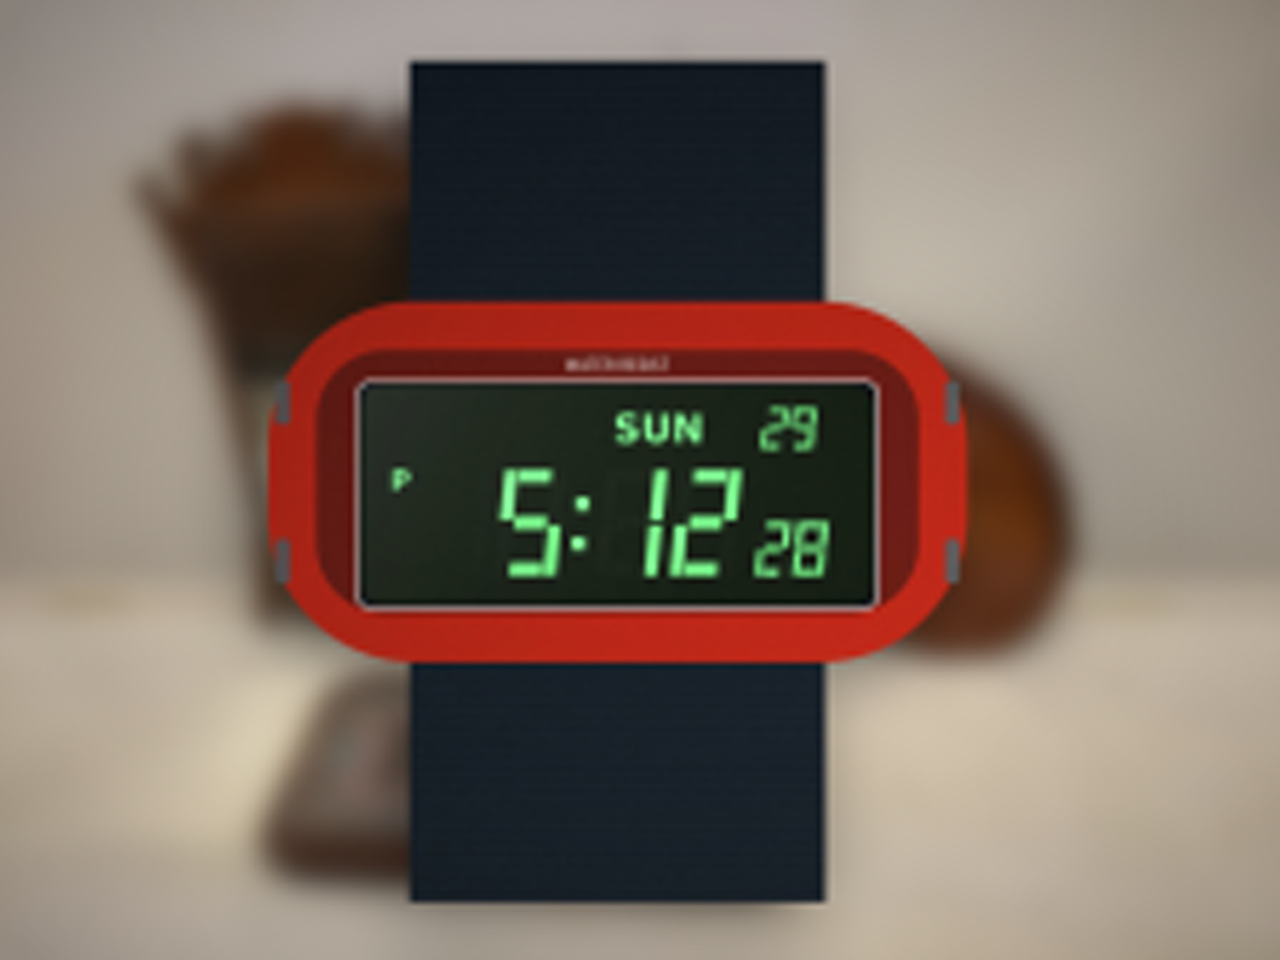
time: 5:12:28
